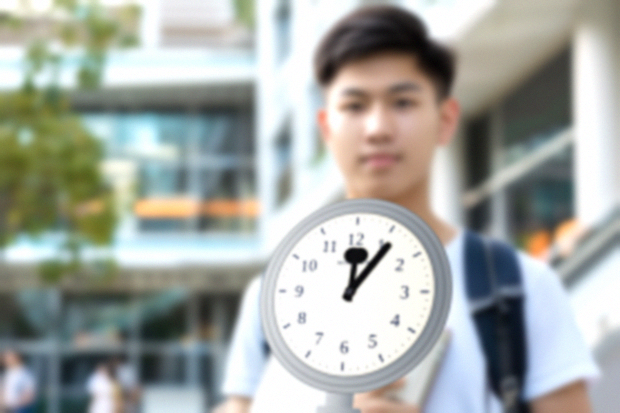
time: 12:06
